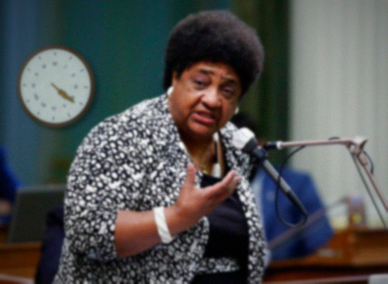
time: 4:21
